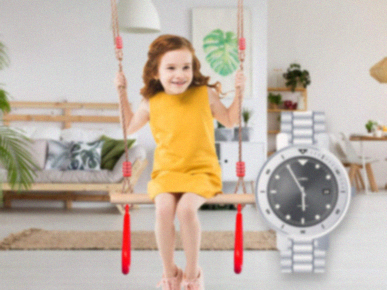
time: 5:55
